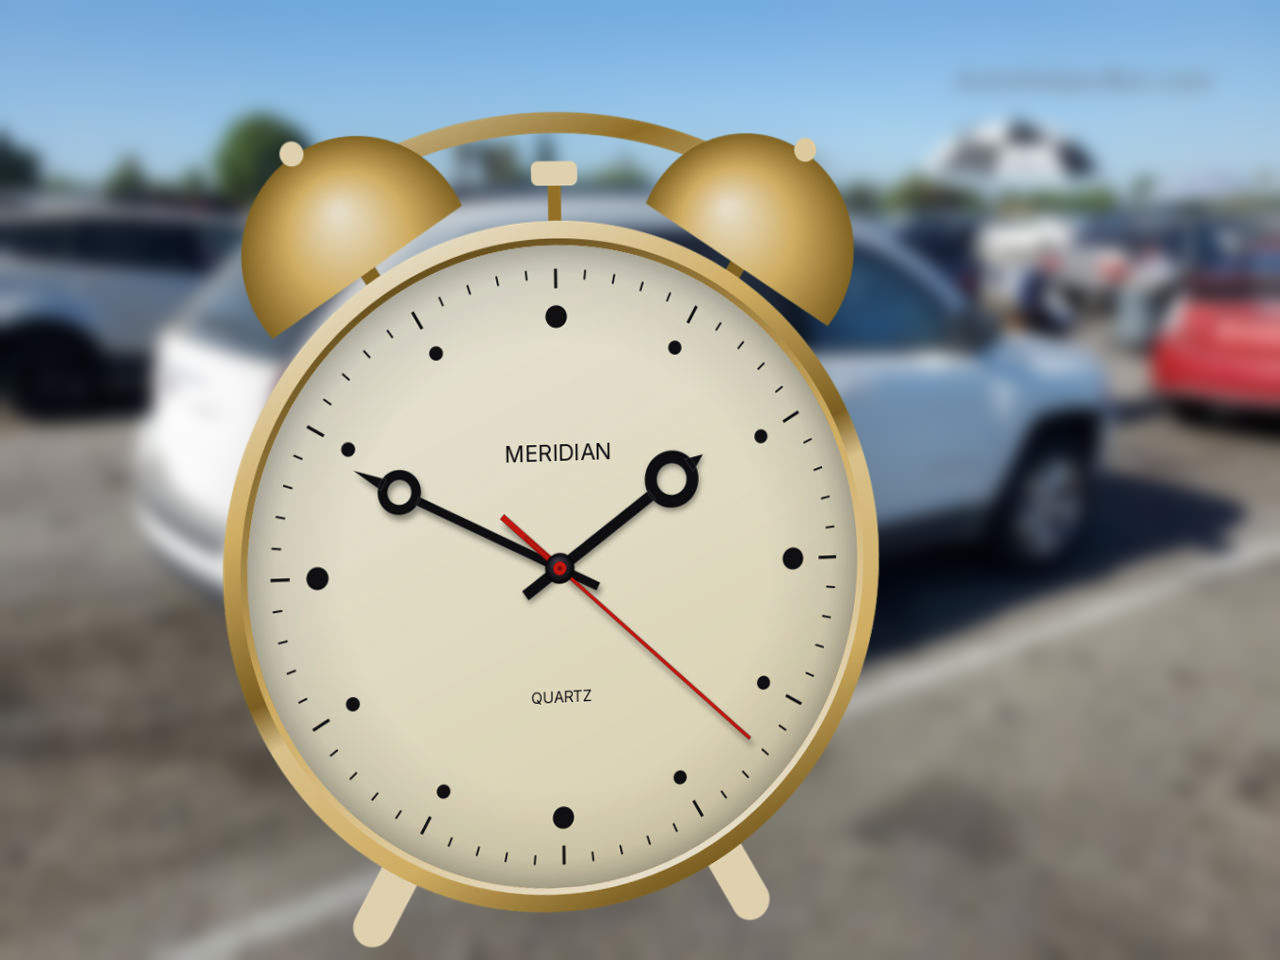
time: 1:49:22
